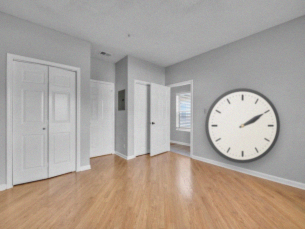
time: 2:10
